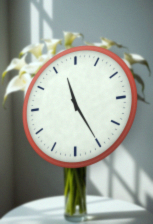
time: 11:25
